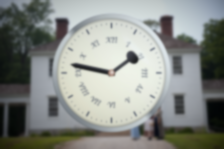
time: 1:47
